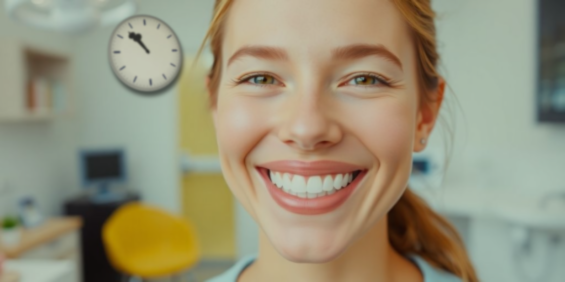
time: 10:53
